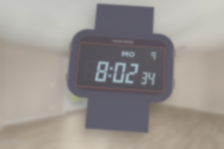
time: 8:02:34
